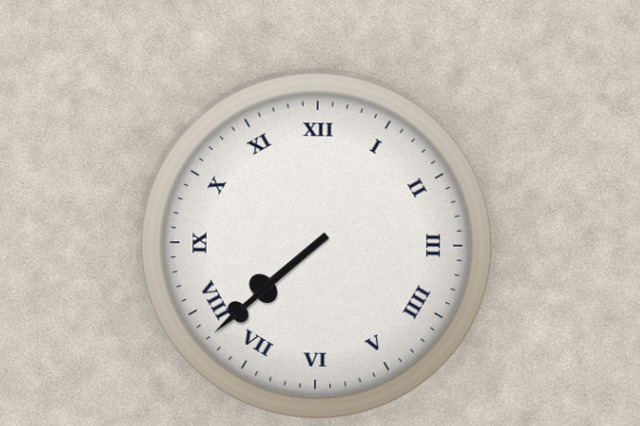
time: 7:38
